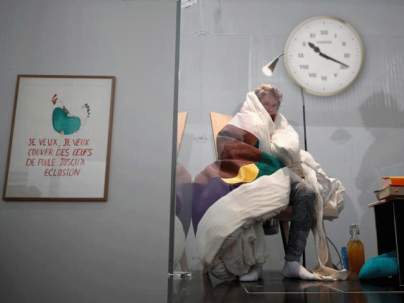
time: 10:19
